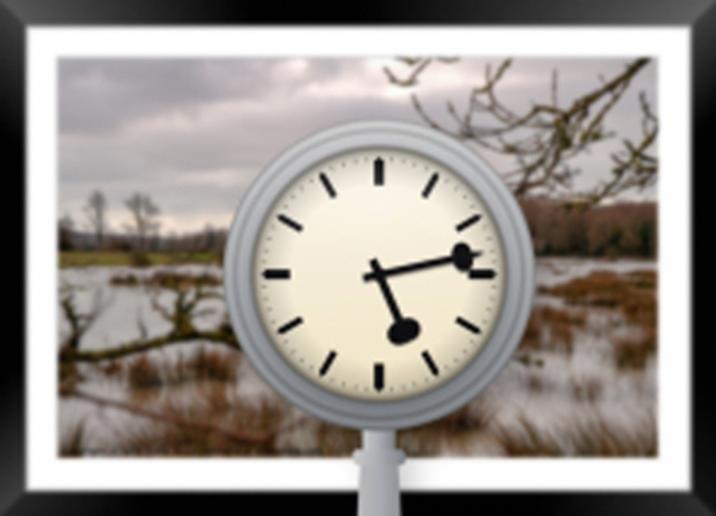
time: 5:13
